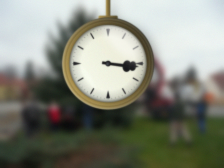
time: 3:16
